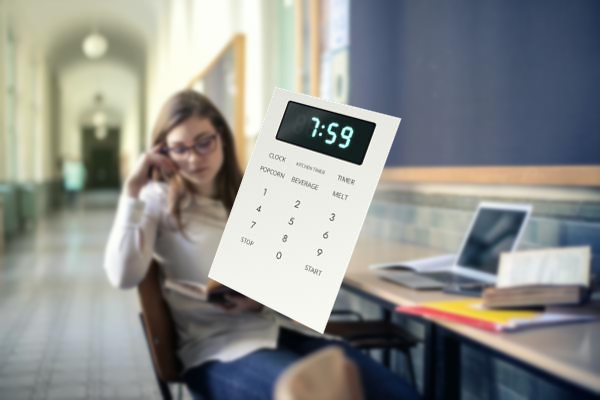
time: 7:59
